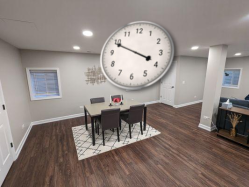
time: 3:49
